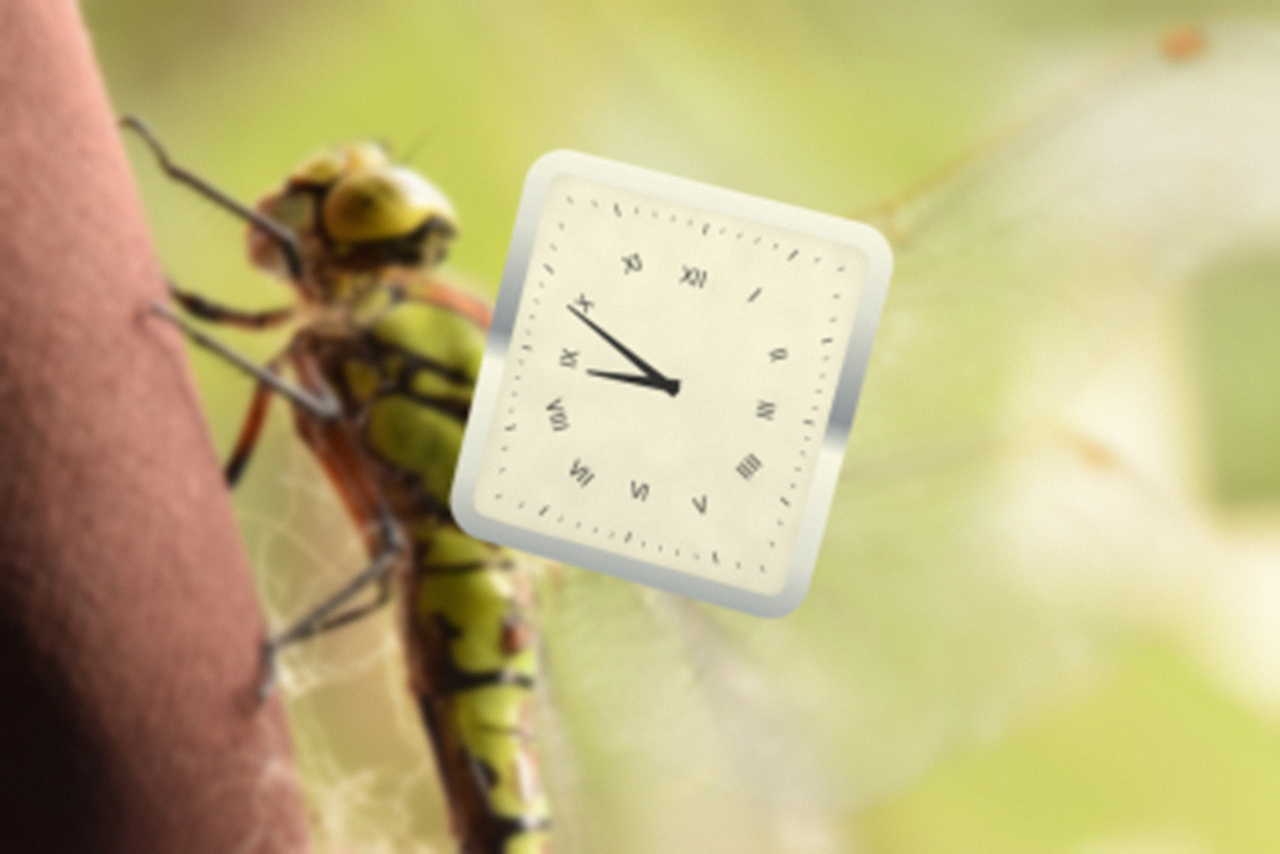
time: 8:49
